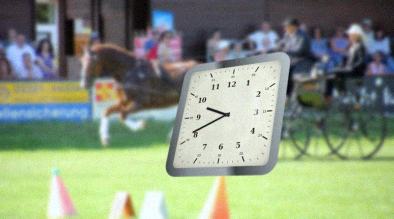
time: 9:41
